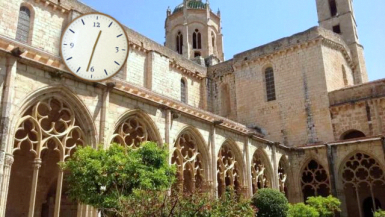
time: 12:32
